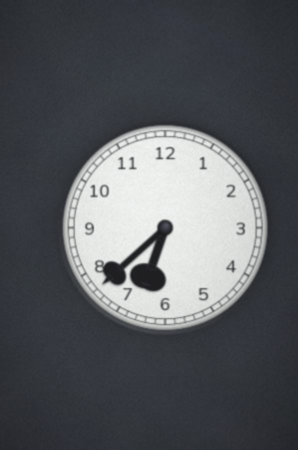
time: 6:38
